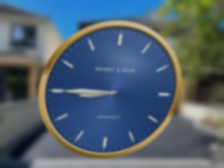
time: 8:45
